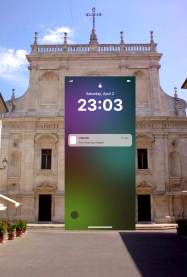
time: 23:03
